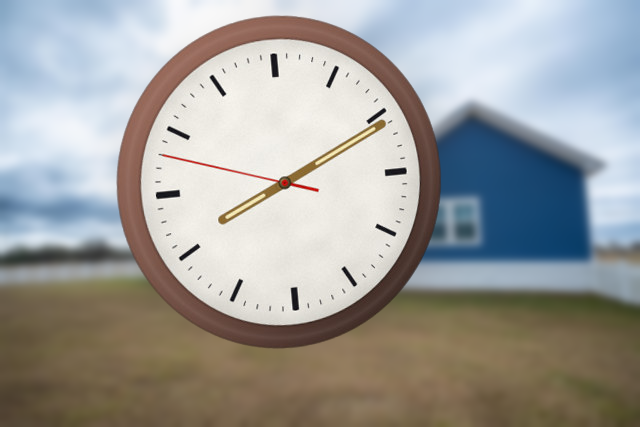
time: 8:10:48
